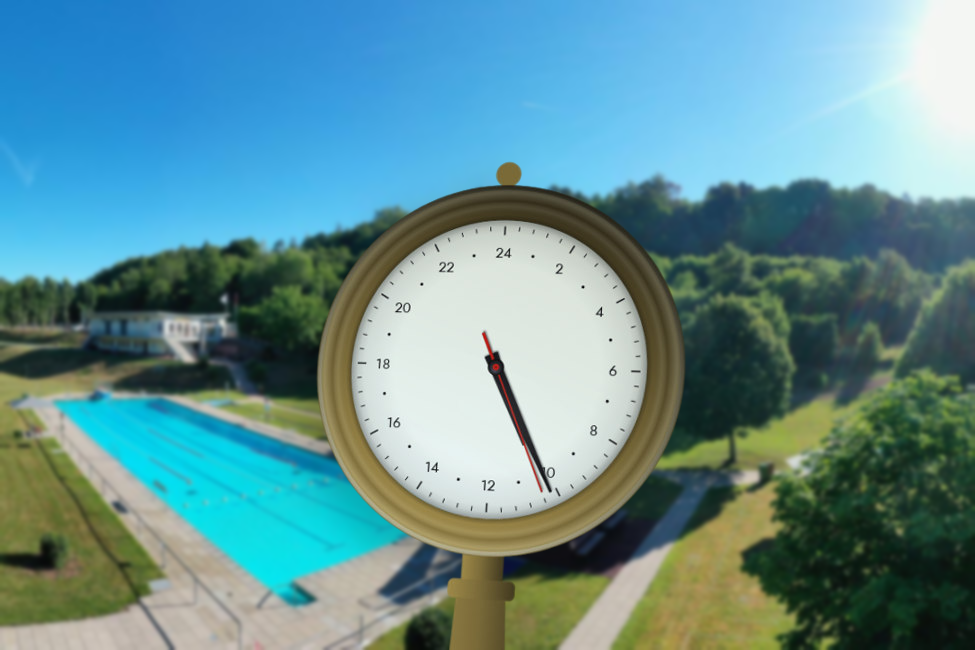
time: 10:25:26
